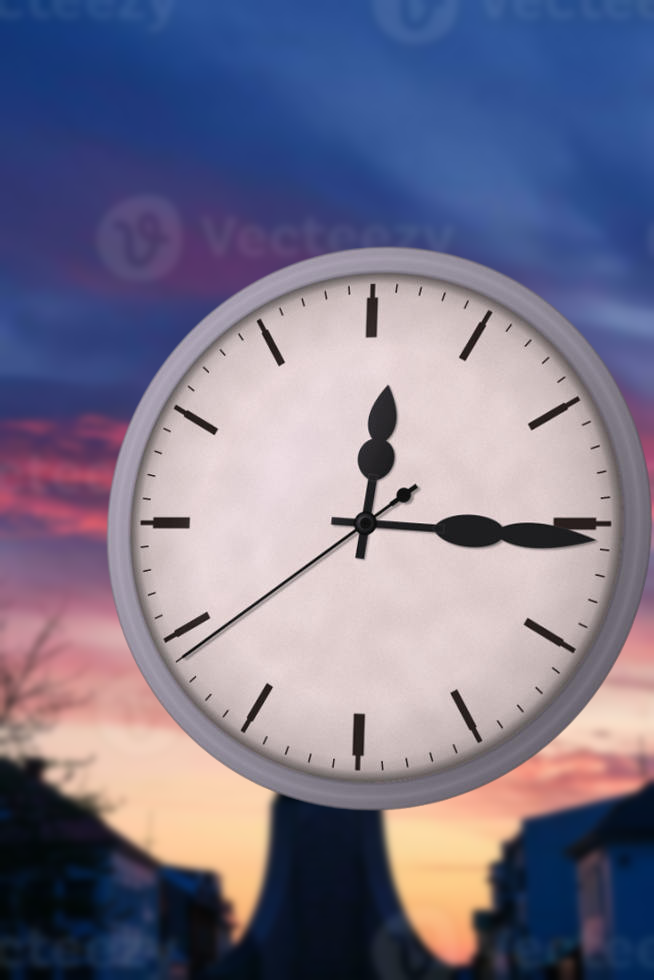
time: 12:15:39
